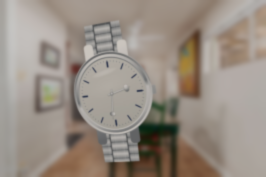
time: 2:31
